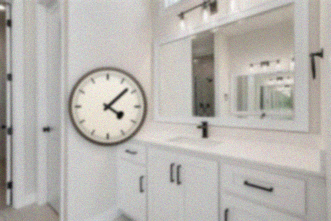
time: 4:08
